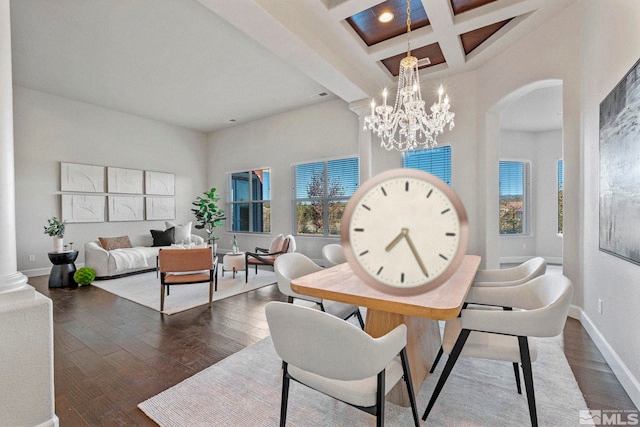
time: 7:25
